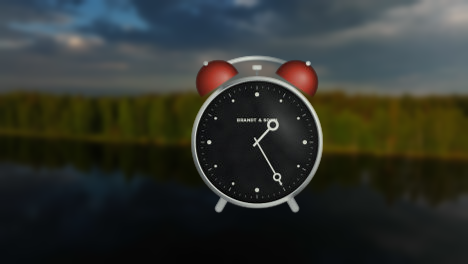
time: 1:25
